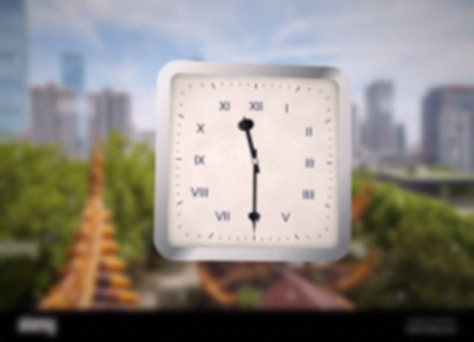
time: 11:30
